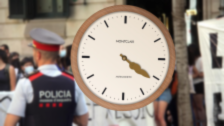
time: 4:21
